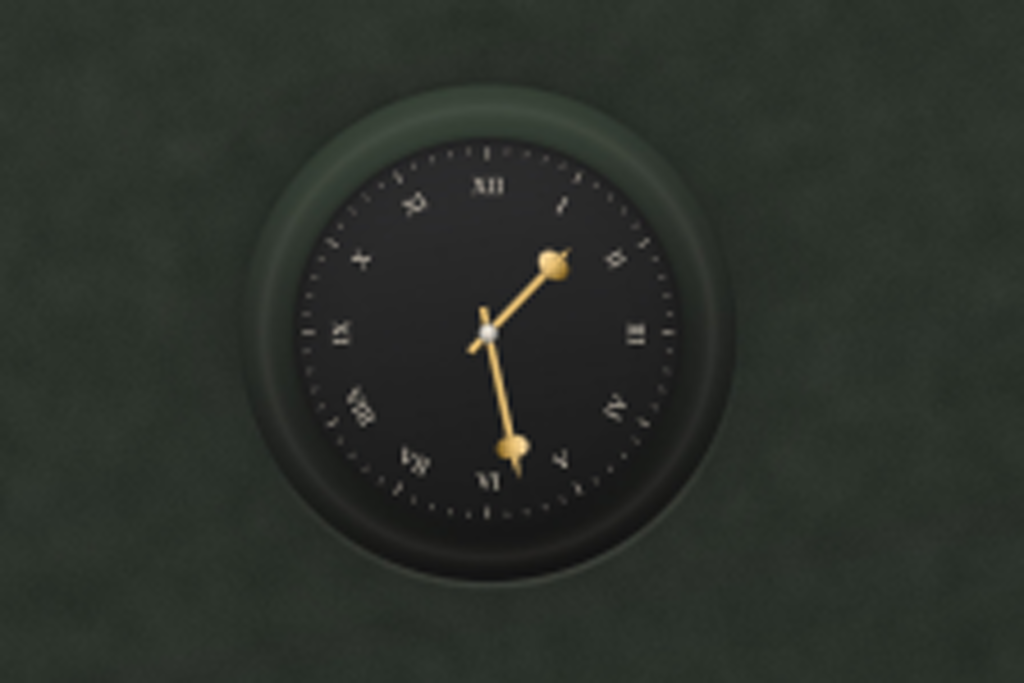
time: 1:28
